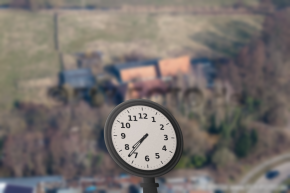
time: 7:37
